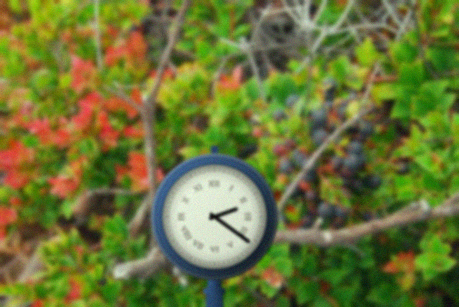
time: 2:21
